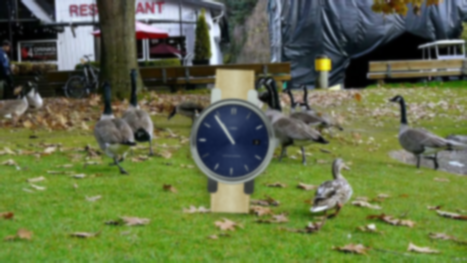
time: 10:54
